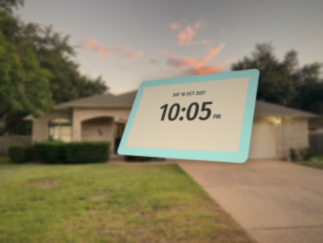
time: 10:05
